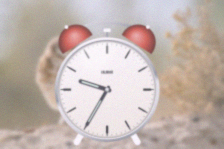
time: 9:35
